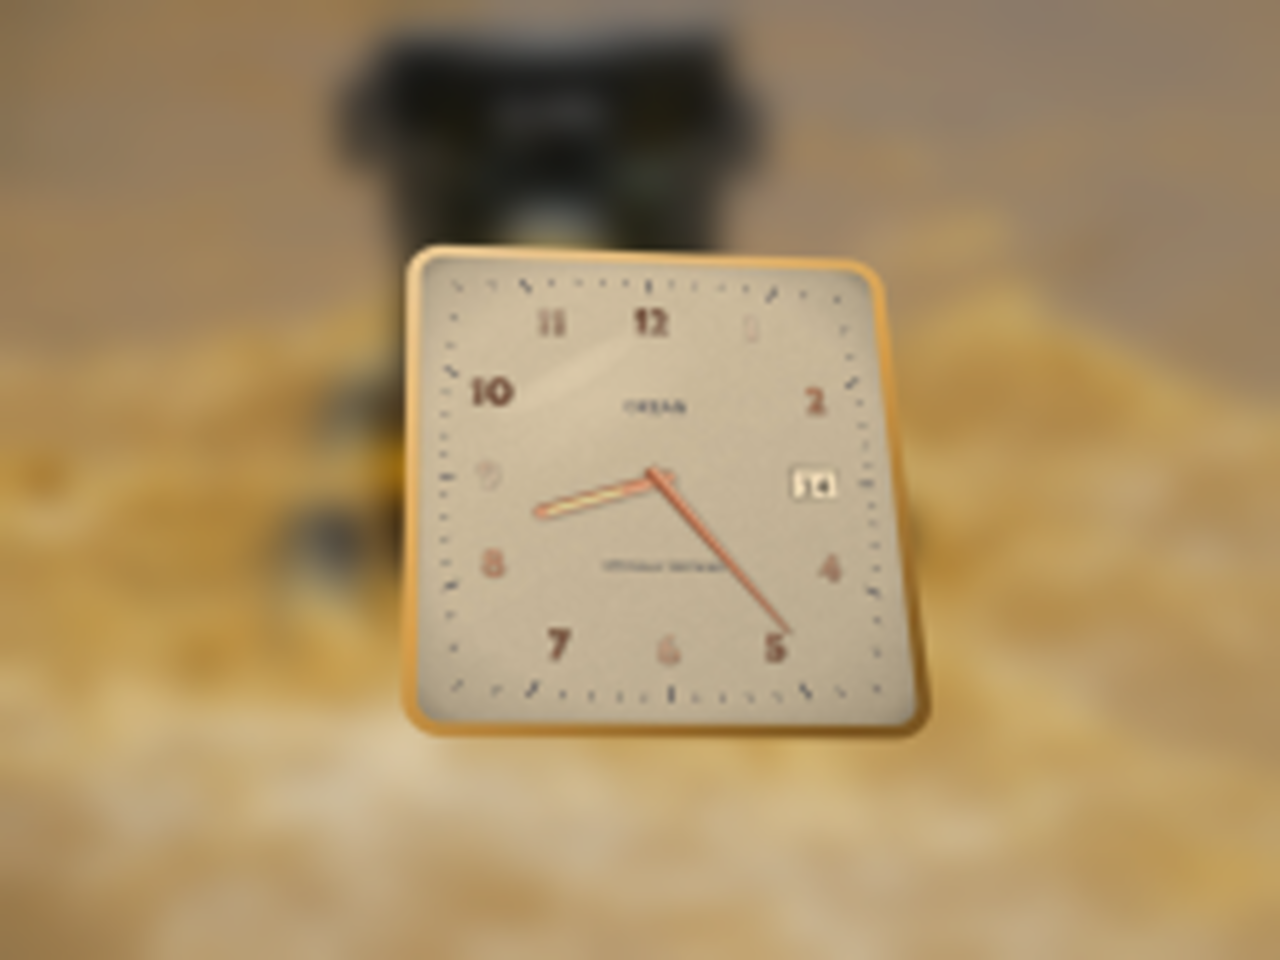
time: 8:24
